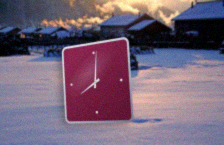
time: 8:01
